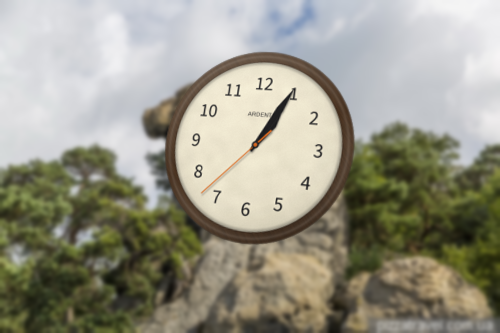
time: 1:04:37
